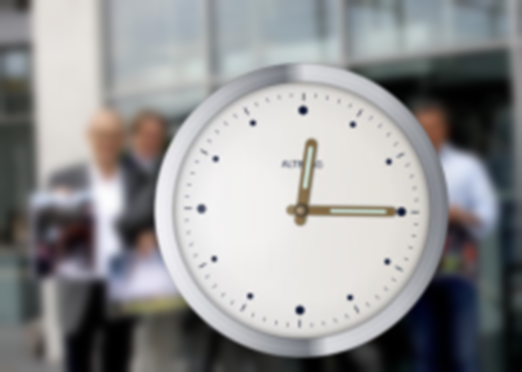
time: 12:15
